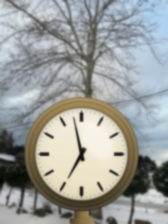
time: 6:58
